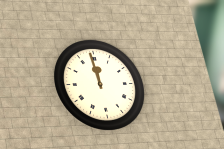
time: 11:59
